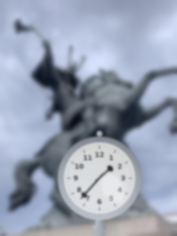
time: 1:37
